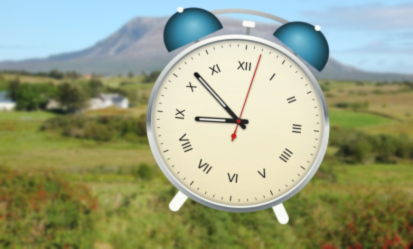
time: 8:52:02
